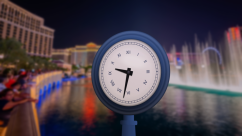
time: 9:32
